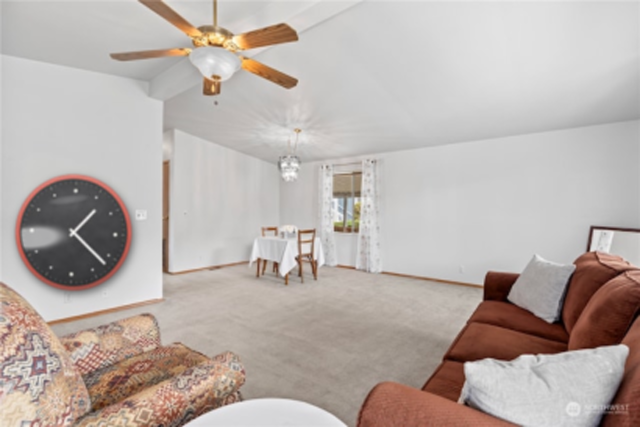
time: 1:22
